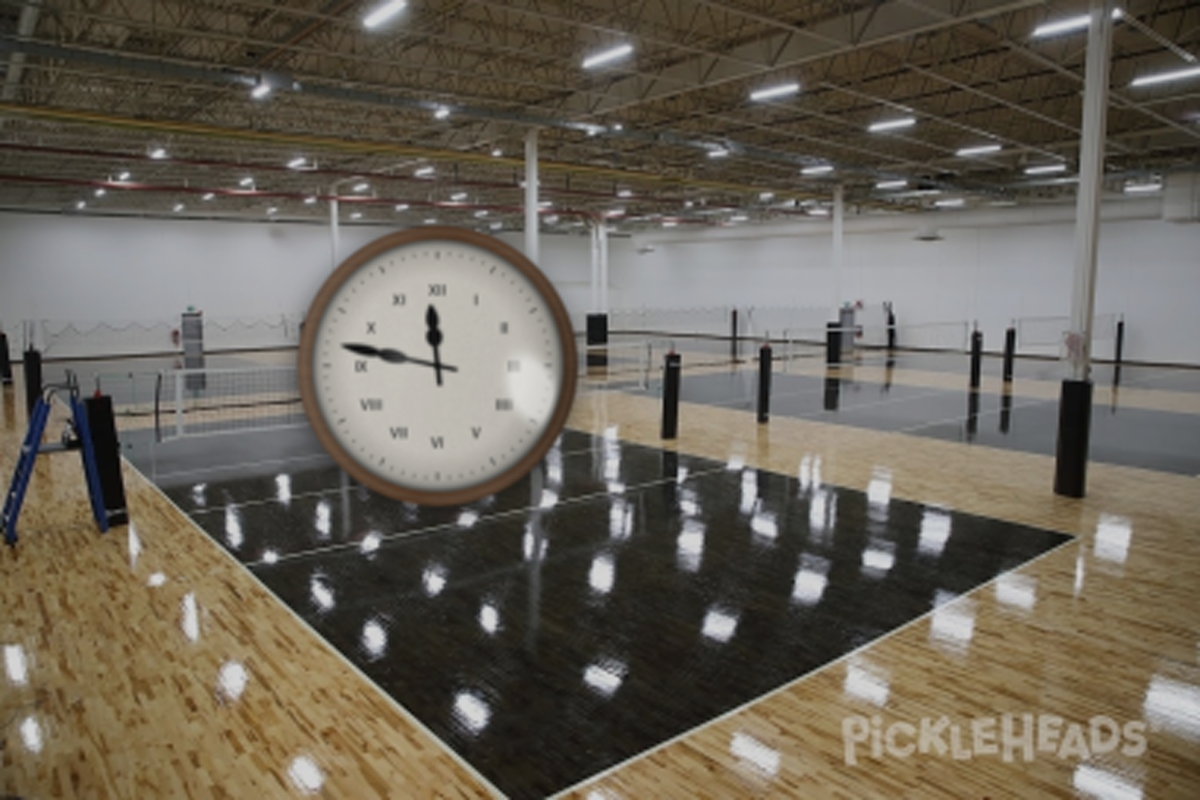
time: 11:47
